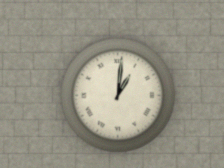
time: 1:01
